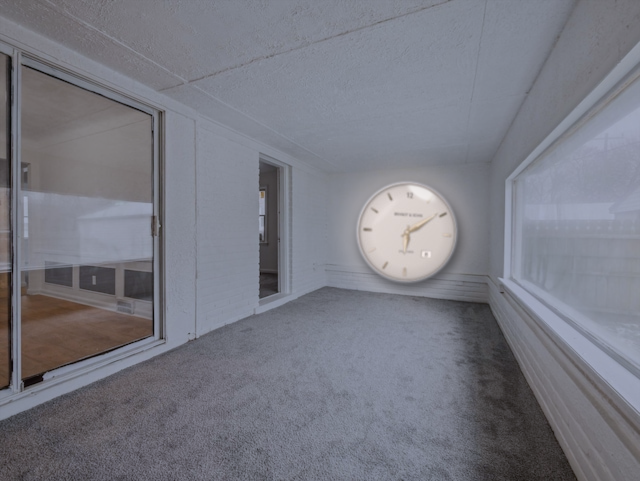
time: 6:09
